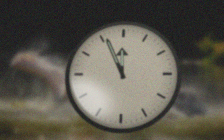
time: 11:56
